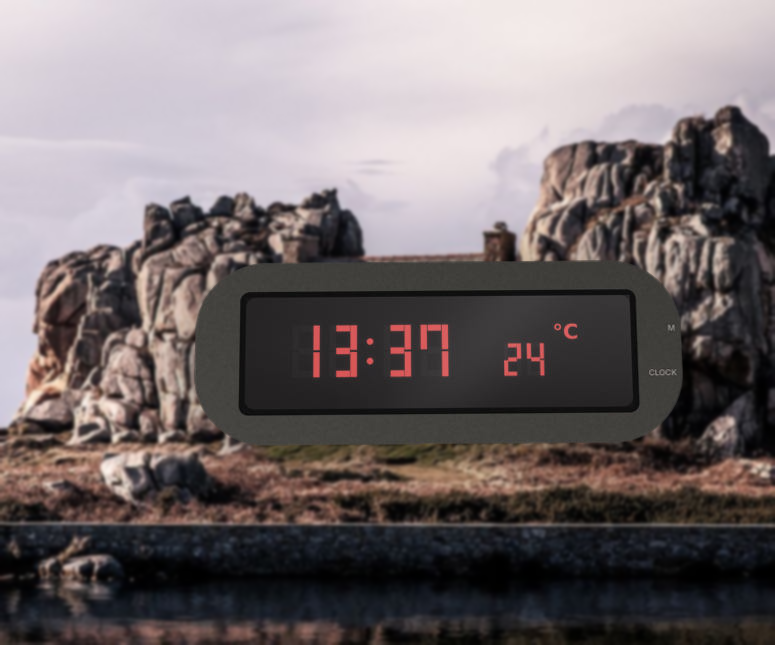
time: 13:37
